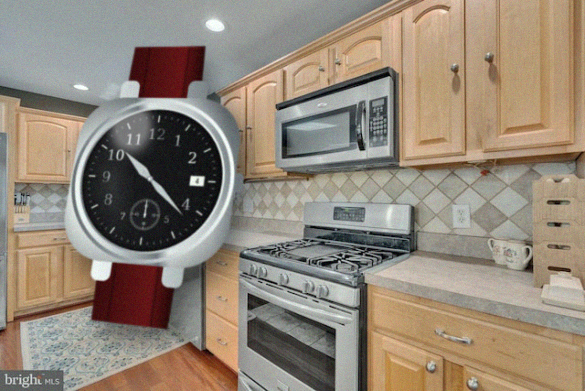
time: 10:22
